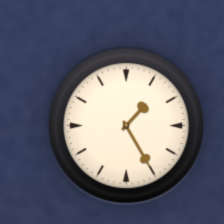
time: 1:25
